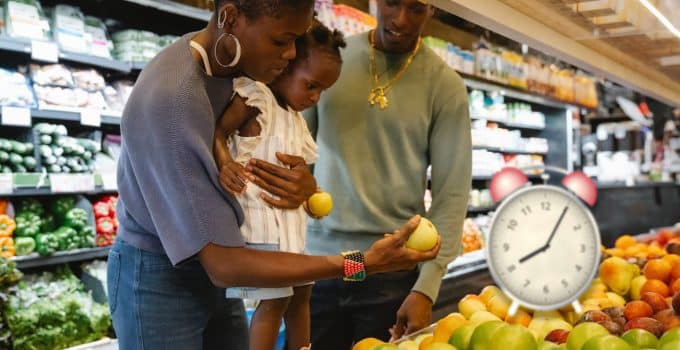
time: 8:05
